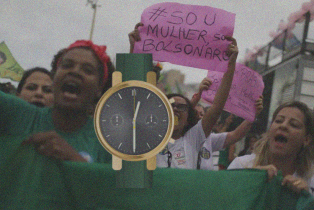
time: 12:30
